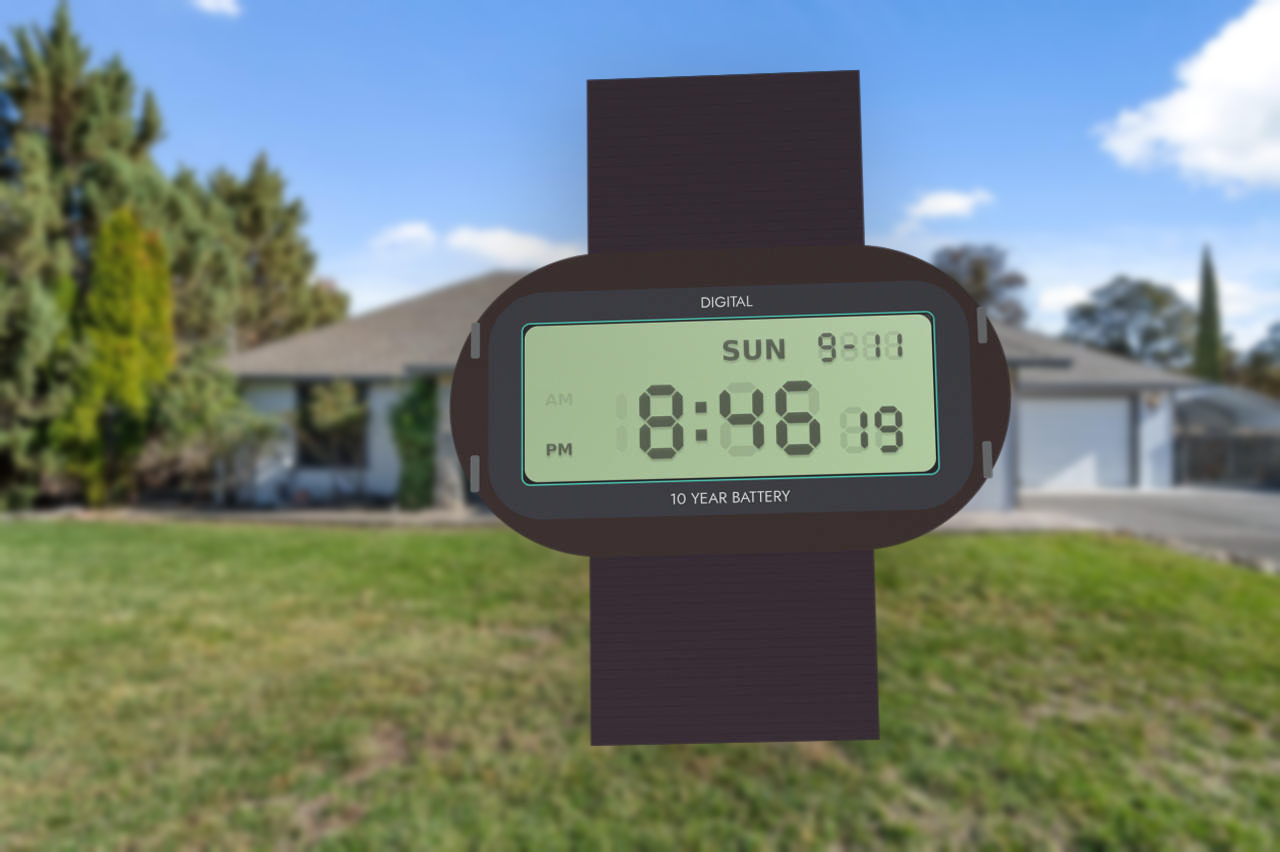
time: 8:46:19
